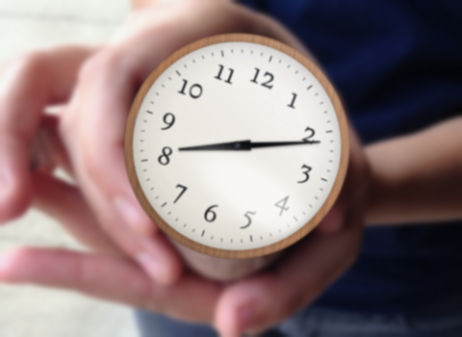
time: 8:11
